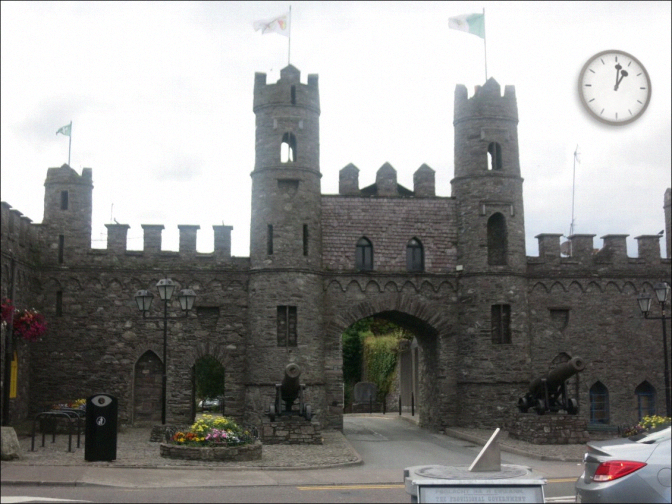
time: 1:01
